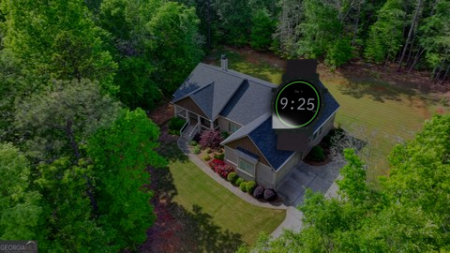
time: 9:25
